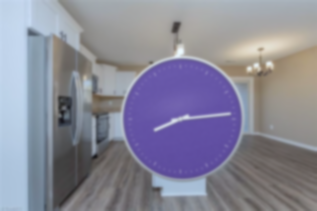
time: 8:14
